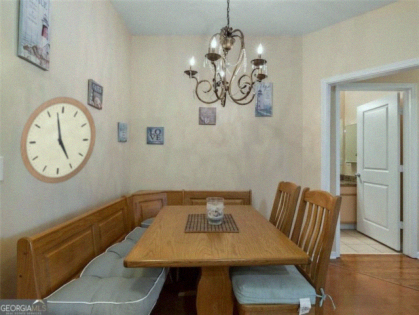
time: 4:58
